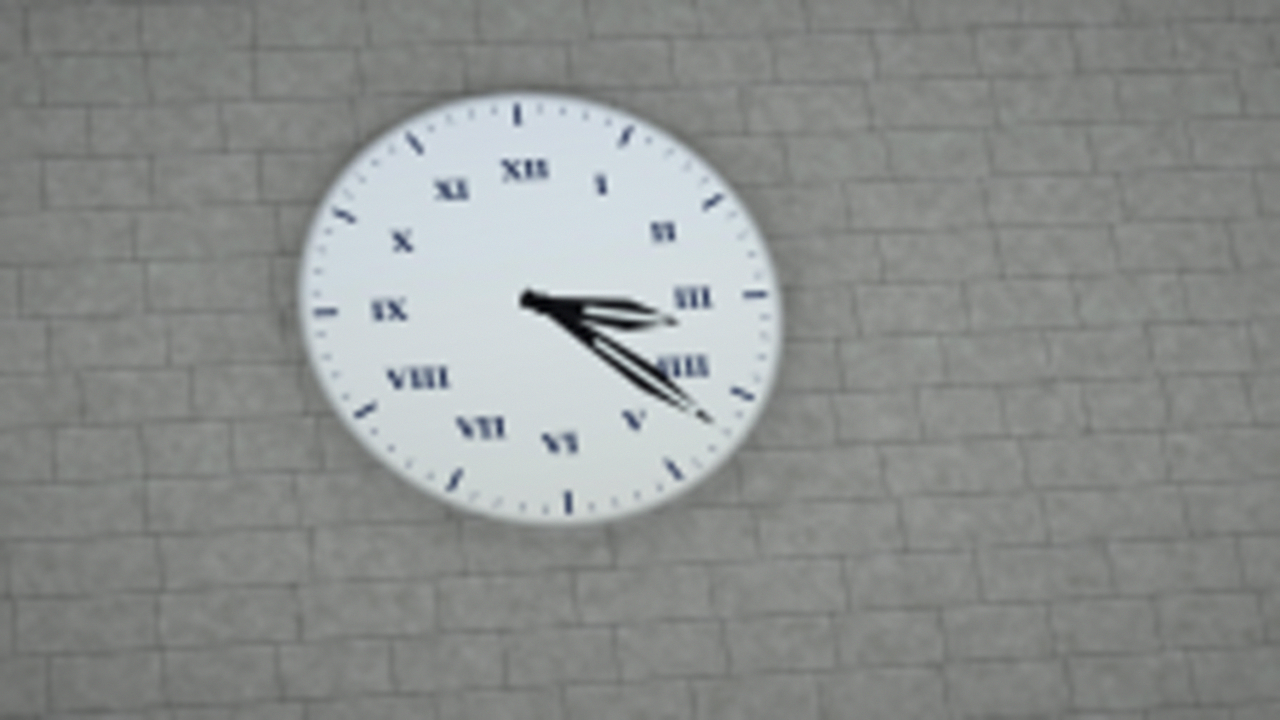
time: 3:22
